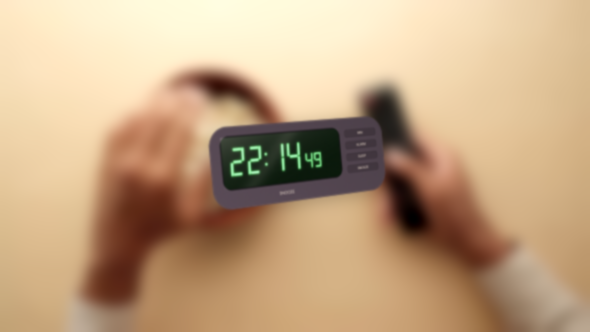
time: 22:14:49
